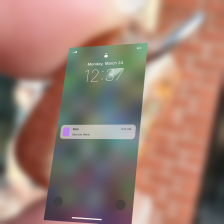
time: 12:37
